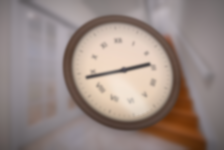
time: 2:44
